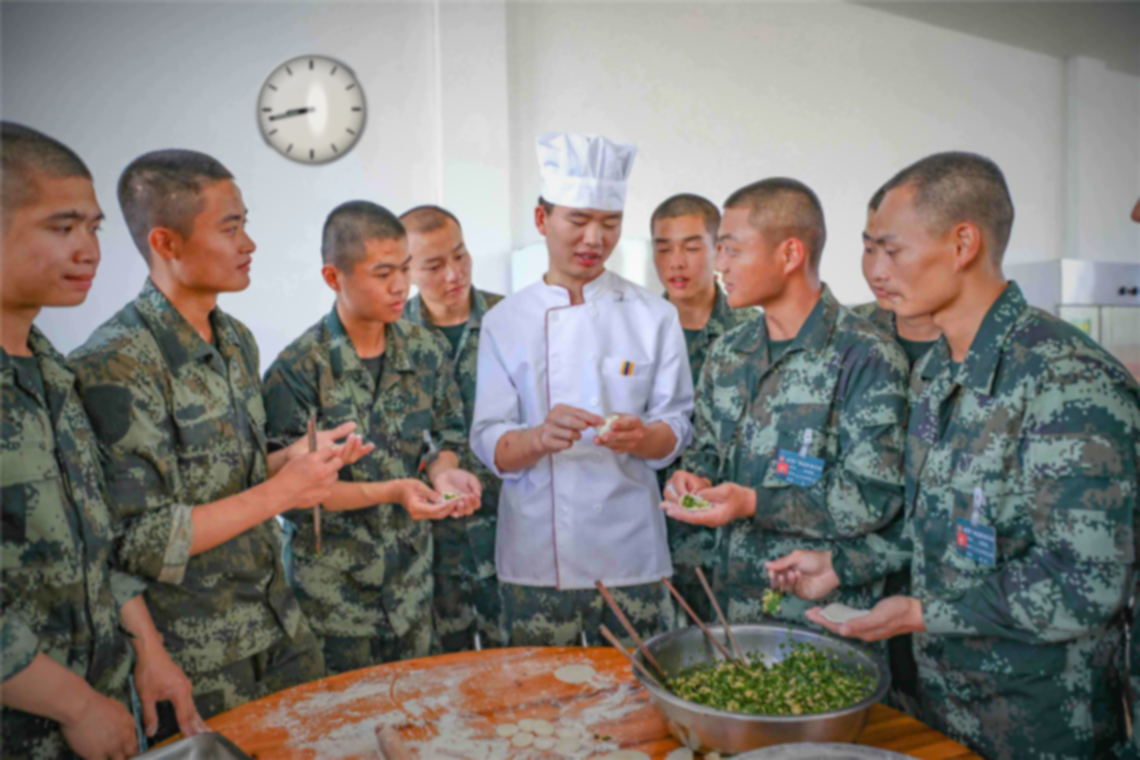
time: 8:43
